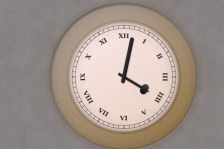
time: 4:02
